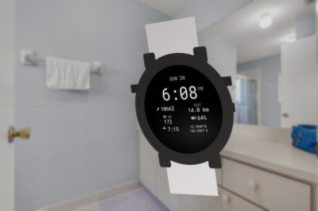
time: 6:08
